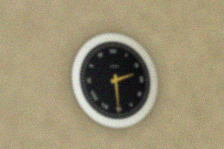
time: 2:30
